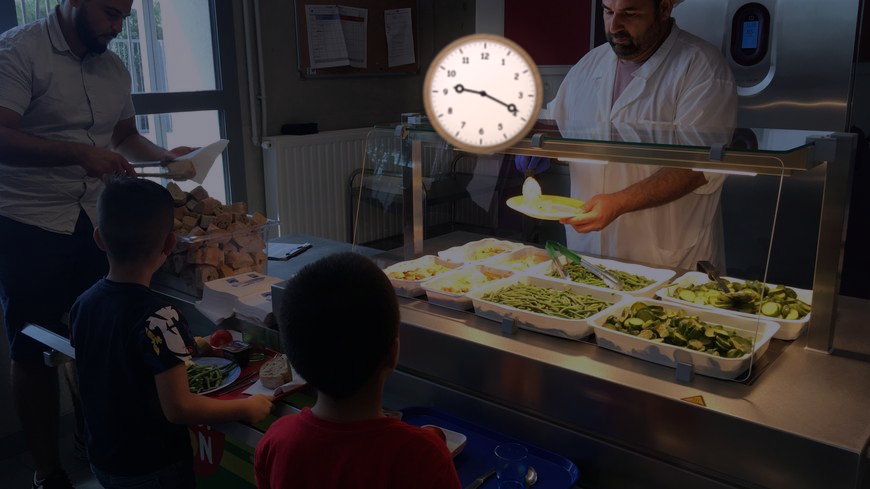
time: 9:19
